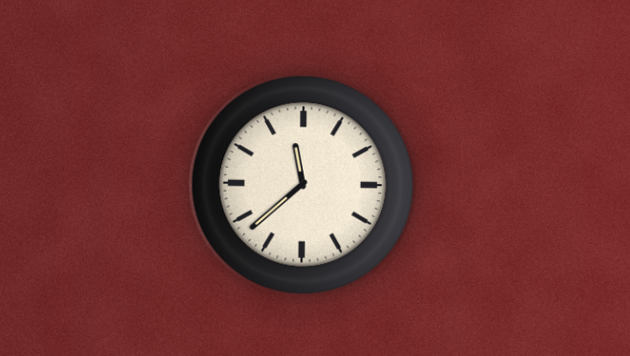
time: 11:38
